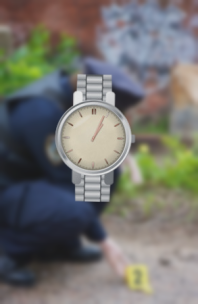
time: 1:04
